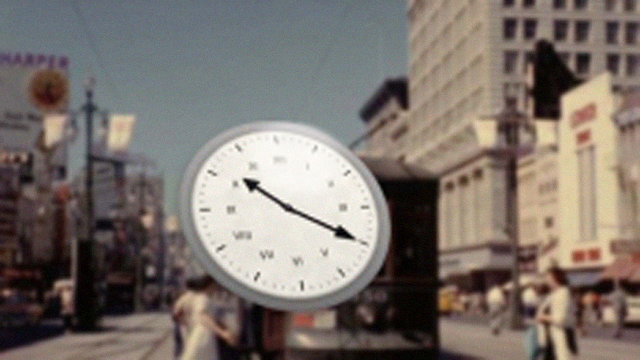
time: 10:20
